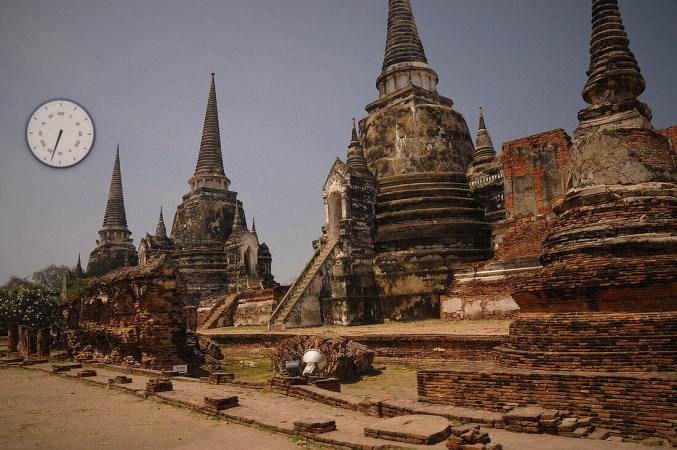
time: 6:33
